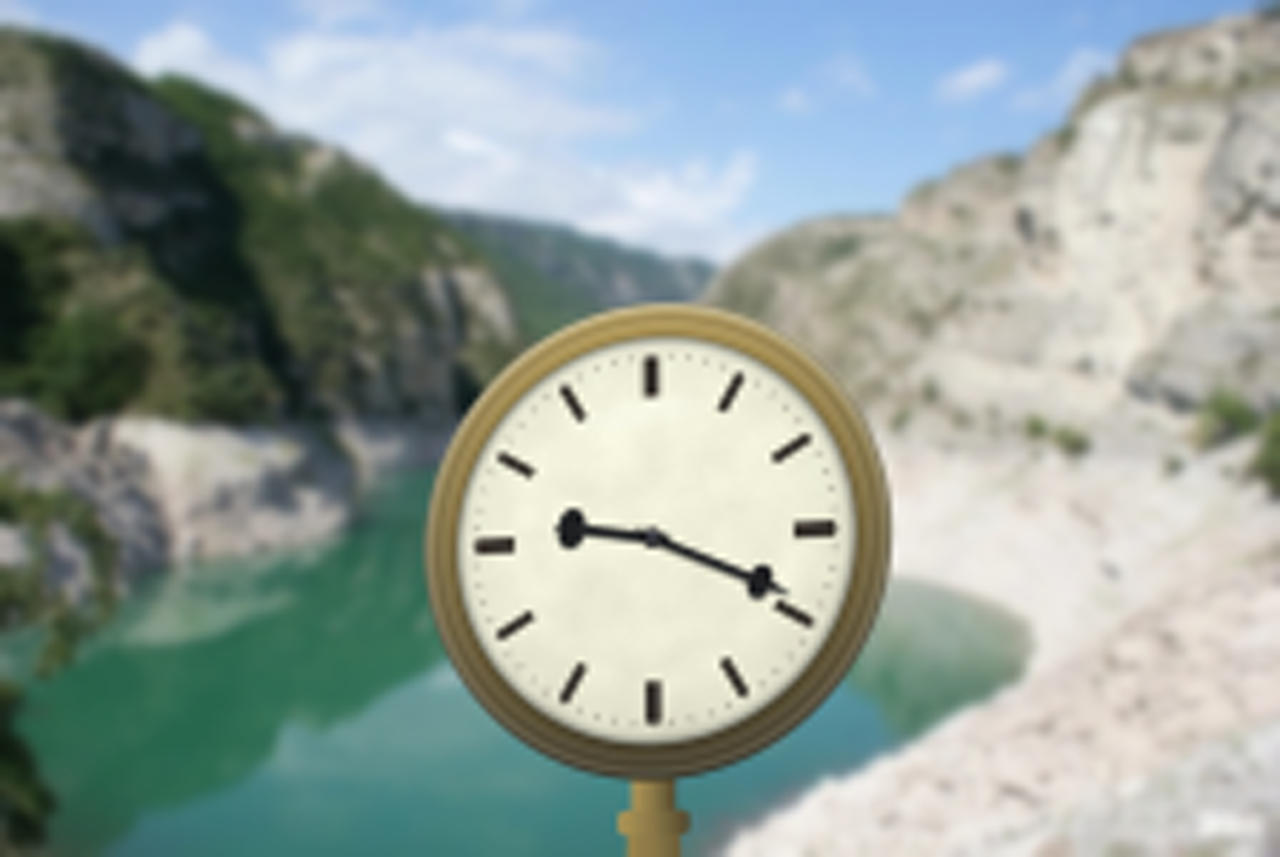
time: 9:19
